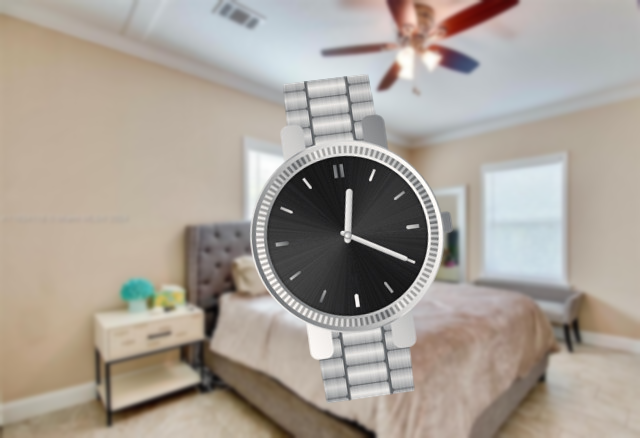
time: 12:20
